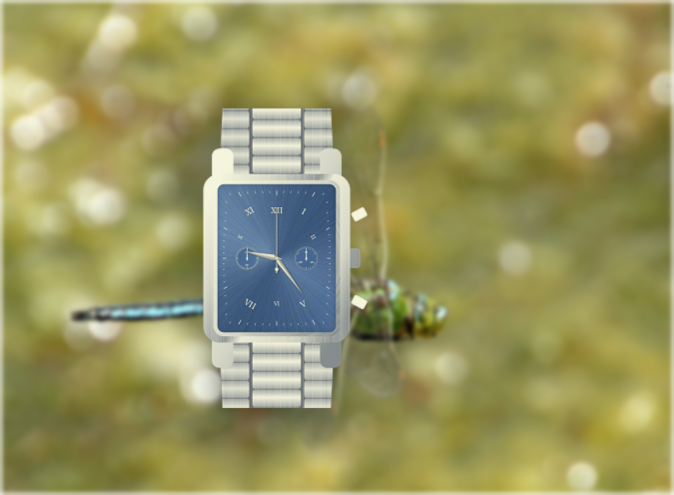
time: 9:24
